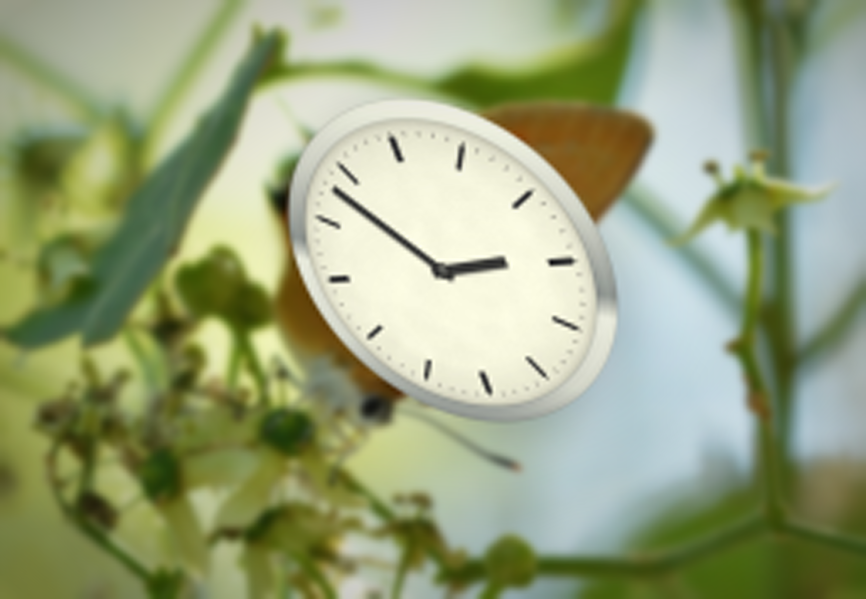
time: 2:53
